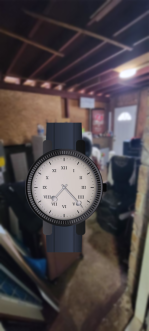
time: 7:23
